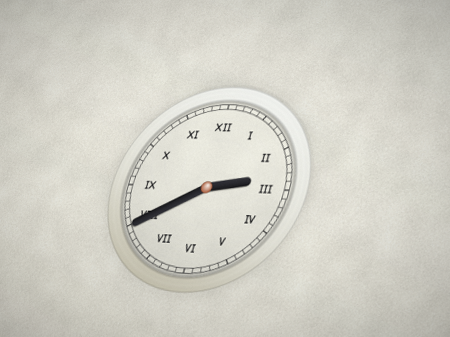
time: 2:40
